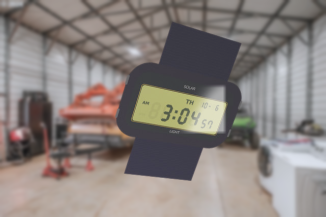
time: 3:04:57
